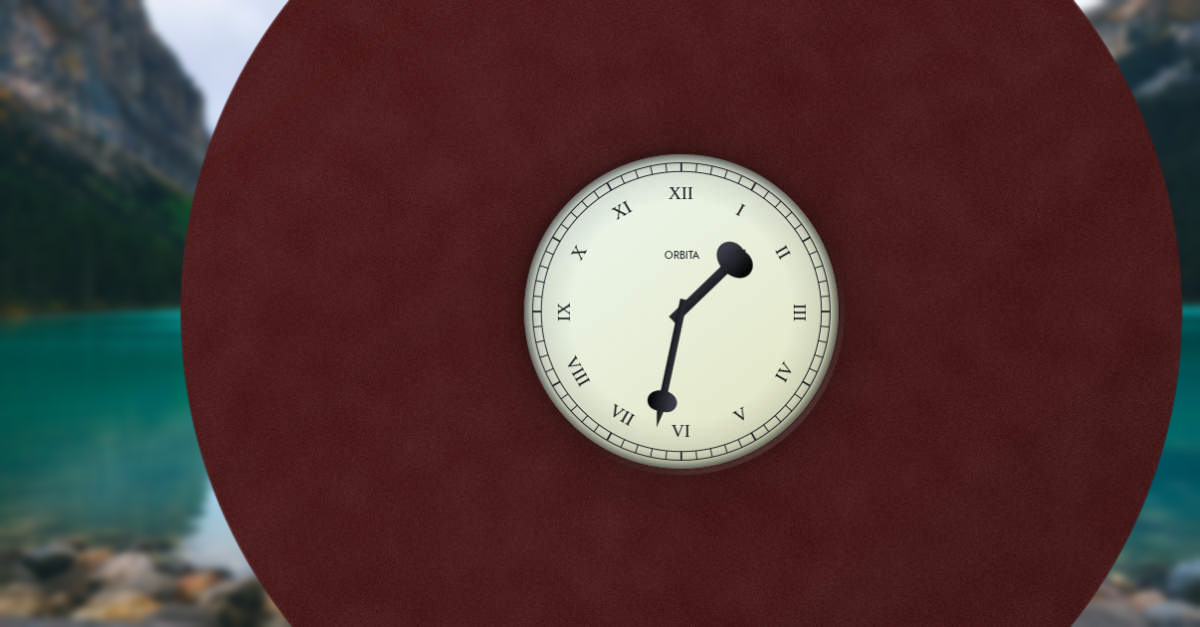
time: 1:32
